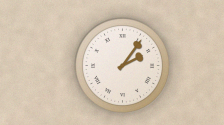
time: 2:06
